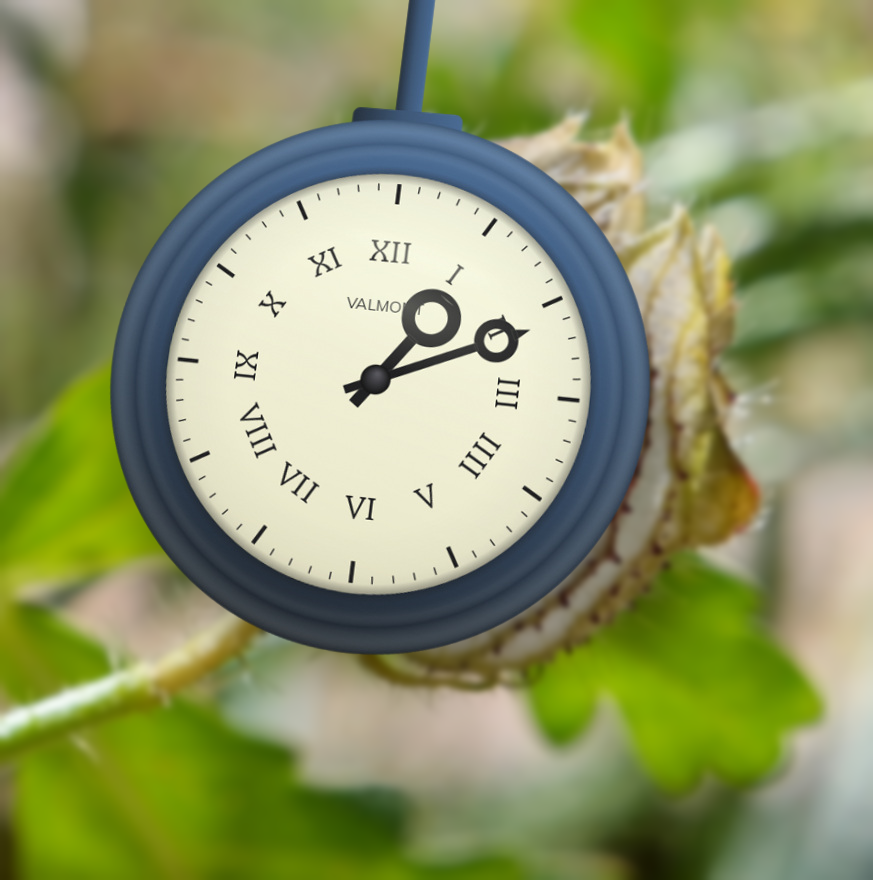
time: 1:11
